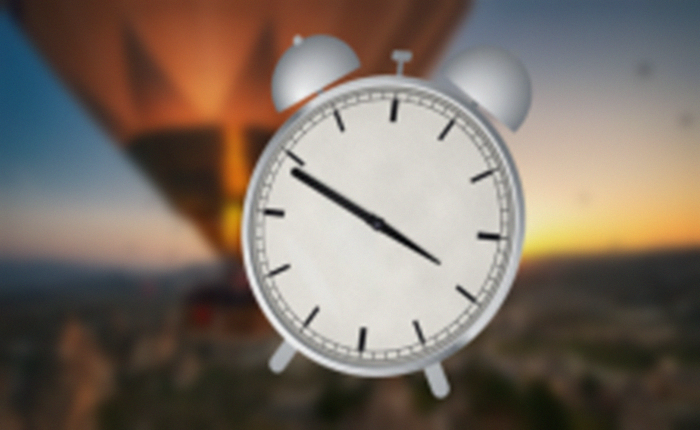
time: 3:49
